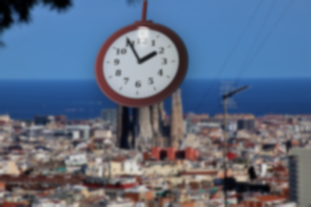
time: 1:55
